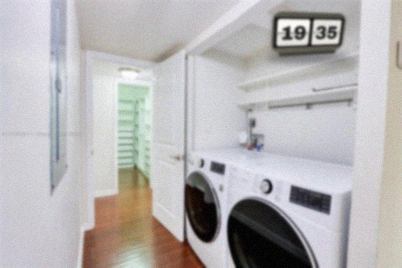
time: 19:35
